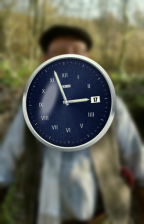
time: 2:57
